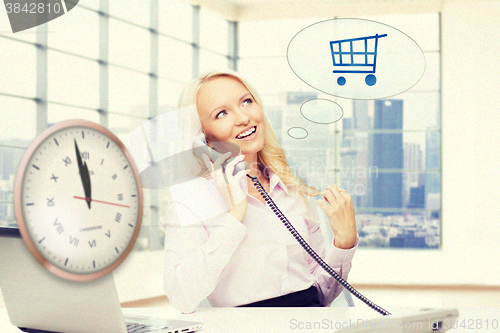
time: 11:58:17
